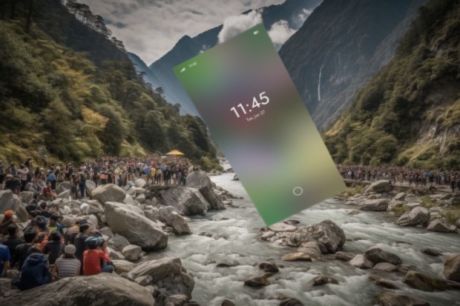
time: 11:45
